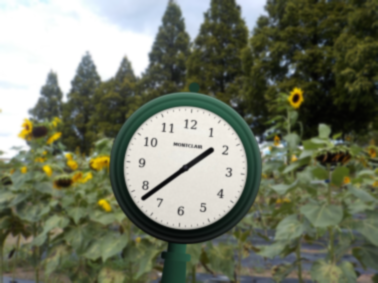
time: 1:38
